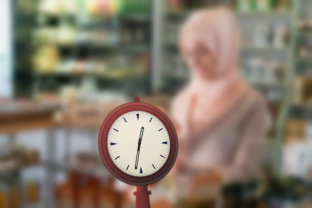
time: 12:32
